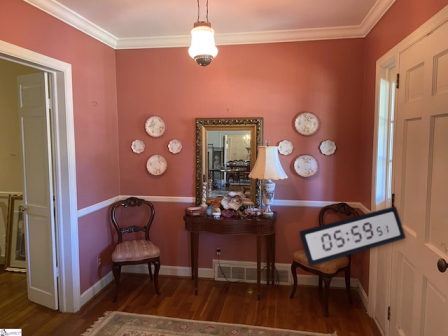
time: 5:59:51
